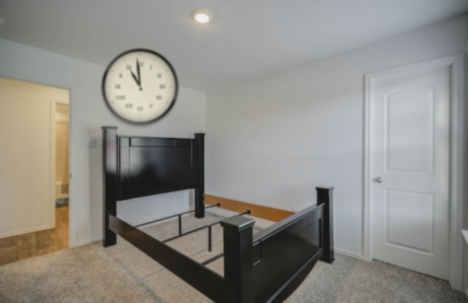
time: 10:59
